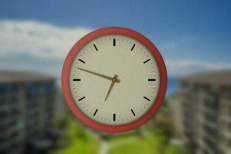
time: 6:48
